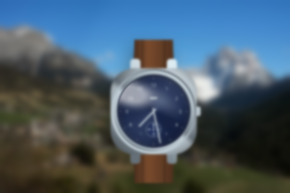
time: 7:28
